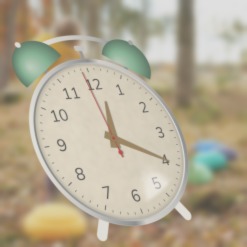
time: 12:19:59
